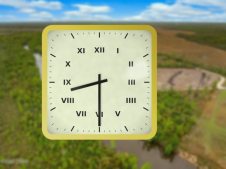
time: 8:30
